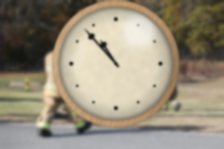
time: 10:53
